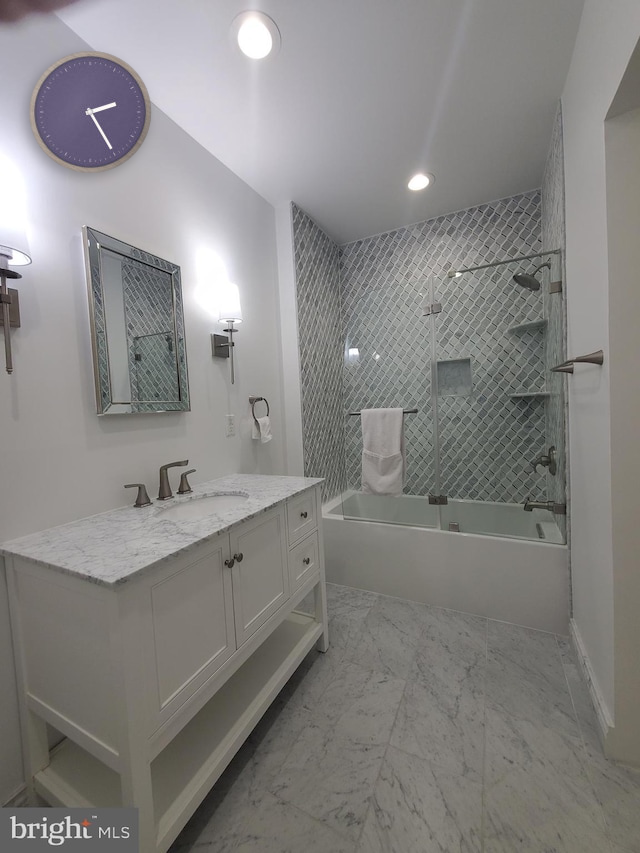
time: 2:25
